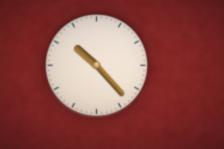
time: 10:23
